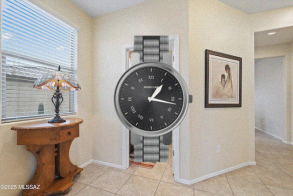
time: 1:17
